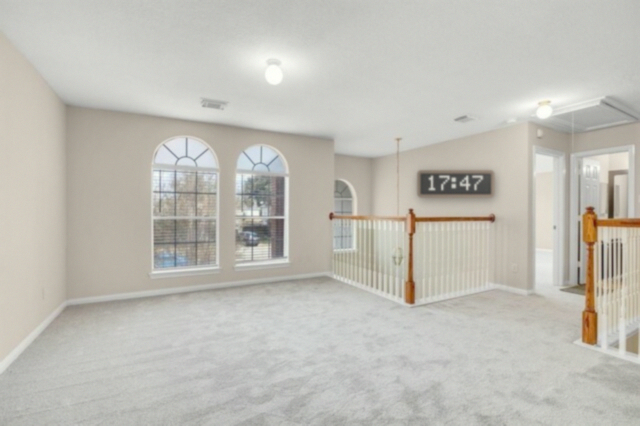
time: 17:47
